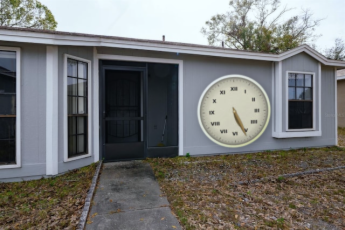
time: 5:26
